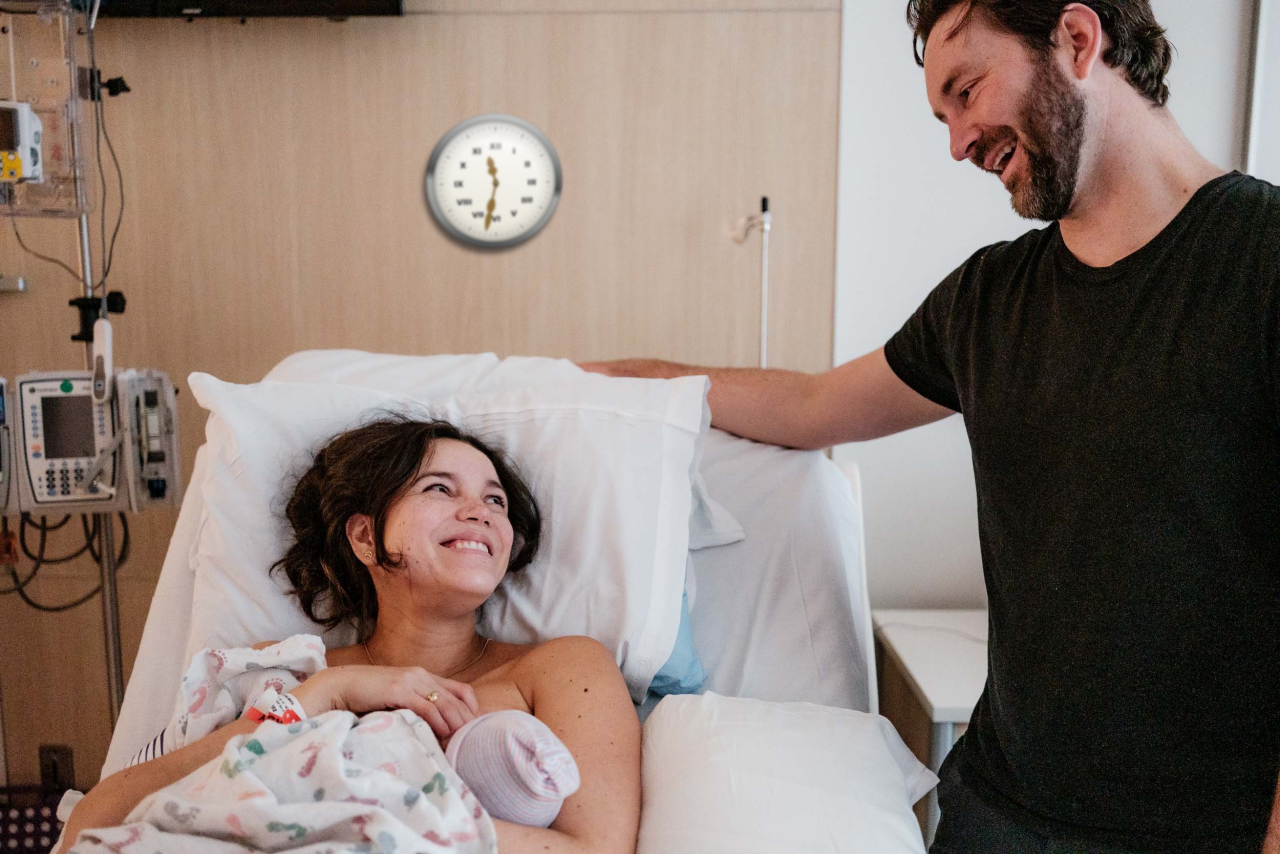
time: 11:32
